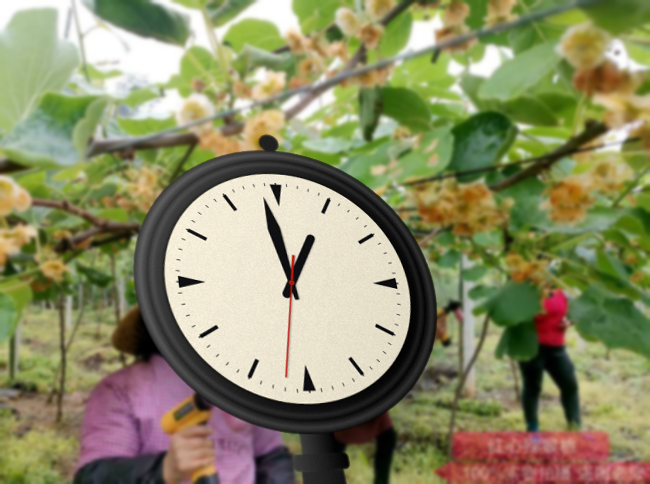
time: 12:58:32
